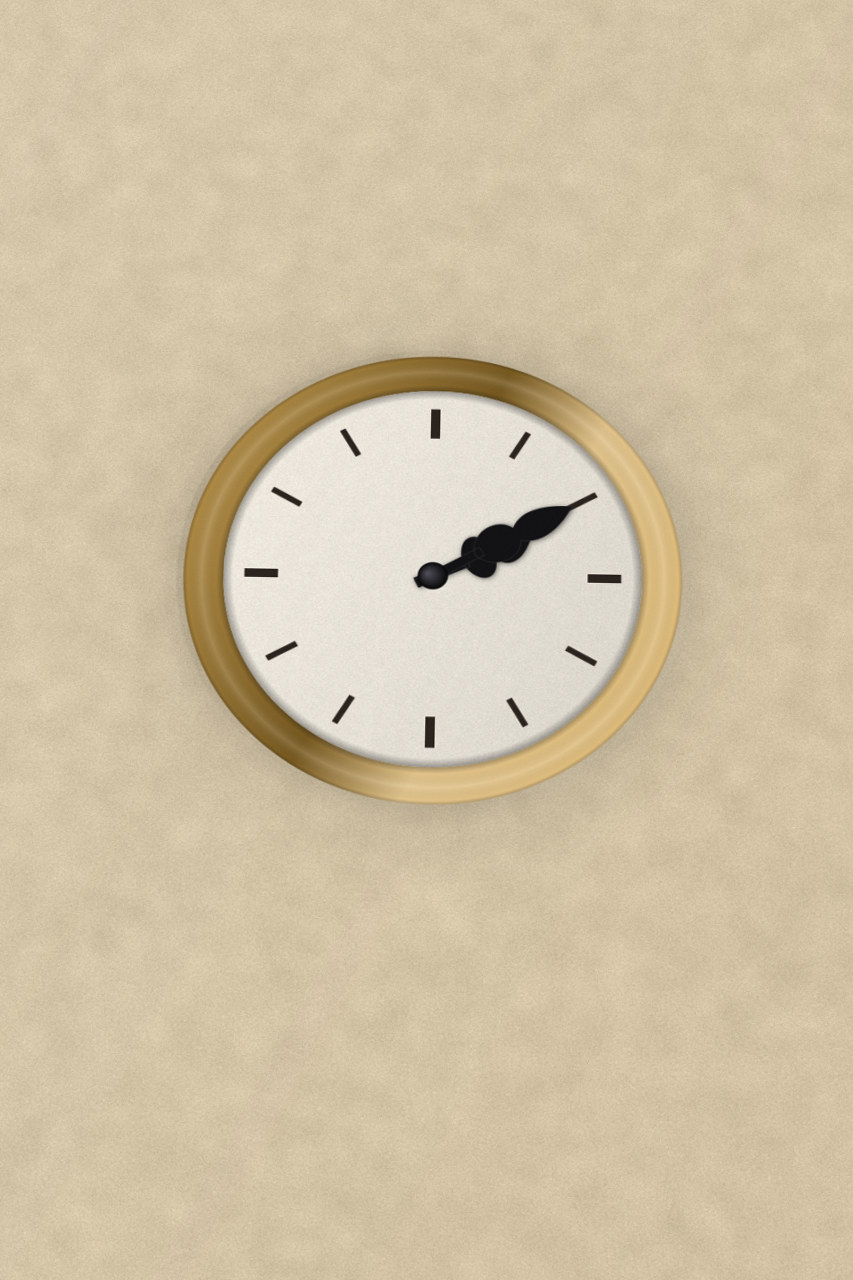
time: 2:10
